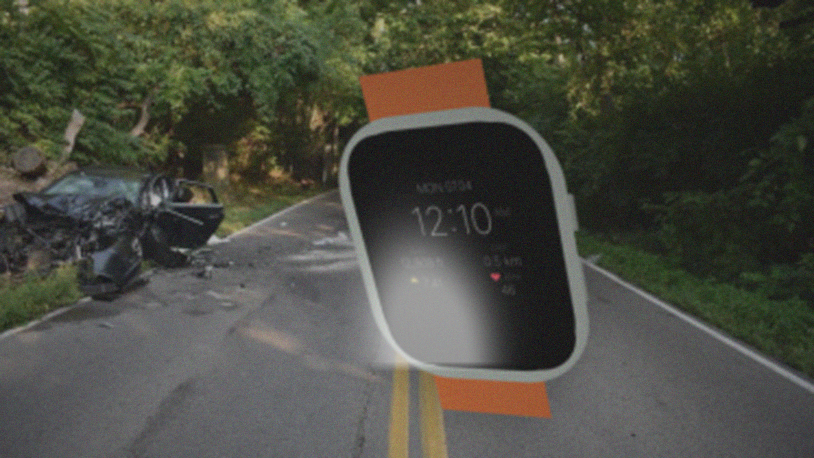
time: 12:10
